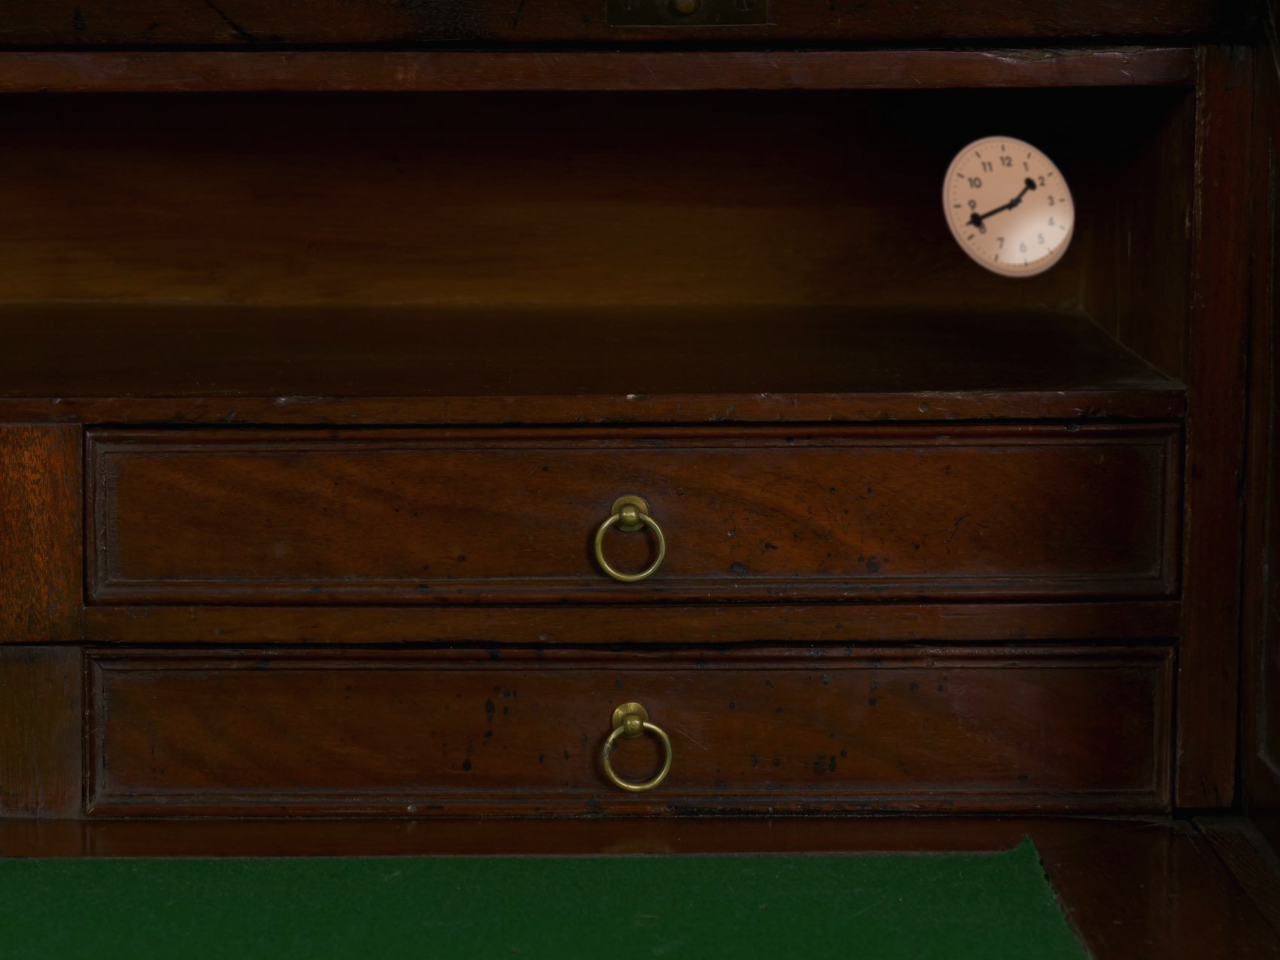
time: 1:42
